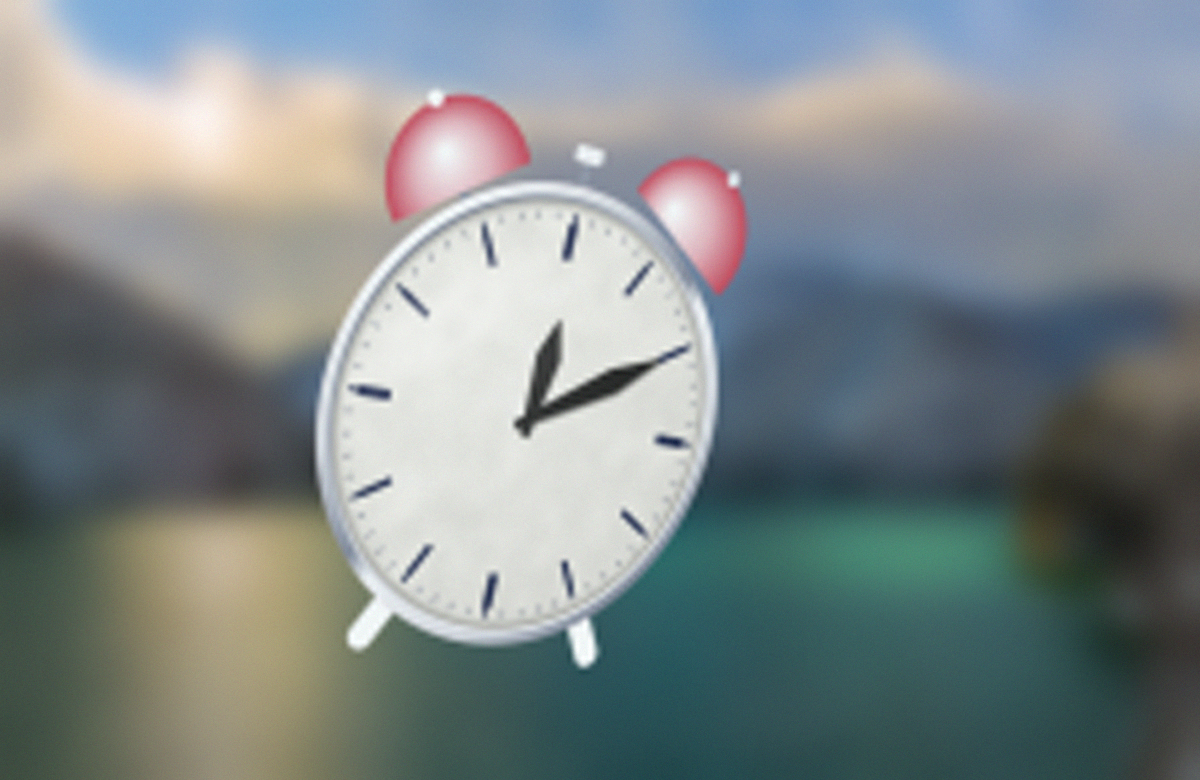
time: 12:10
